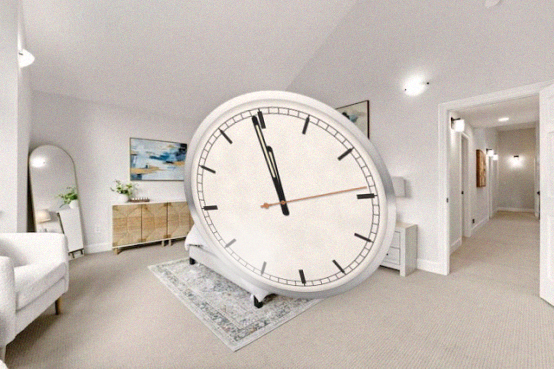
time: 11:59:14
